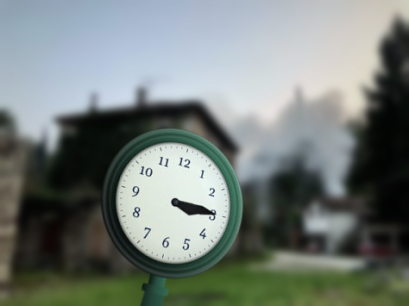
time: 3:15
